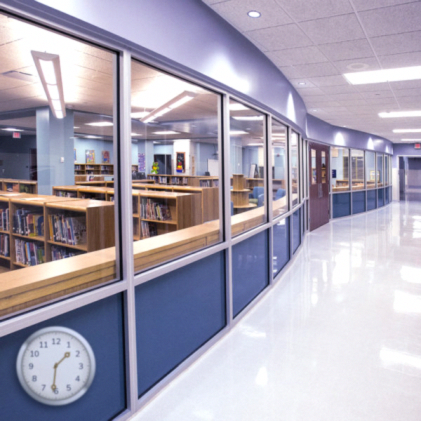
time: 1:31
